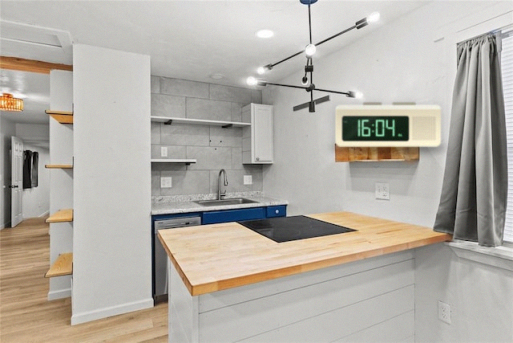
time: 16:04
